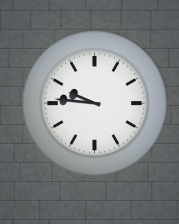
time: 9:46
